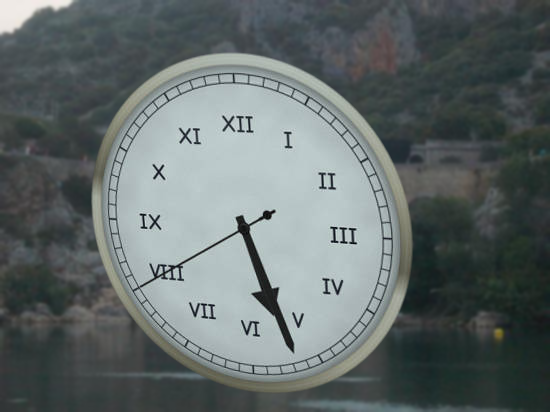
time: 5:26:40
